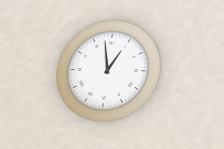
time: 12:58
